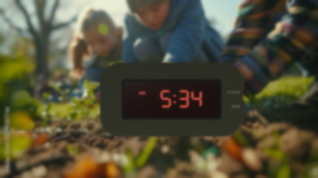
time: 5:34
